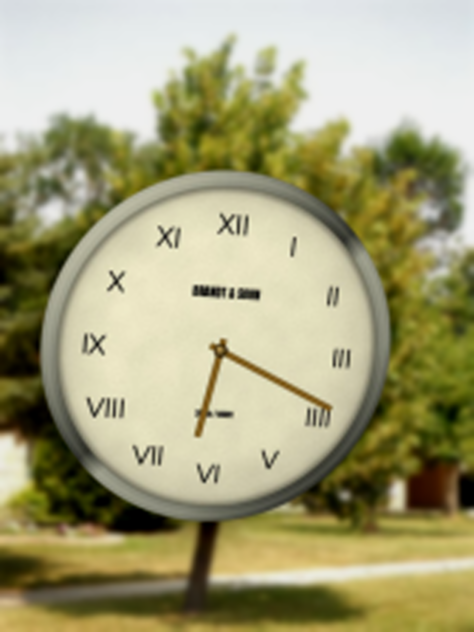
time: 6:19
